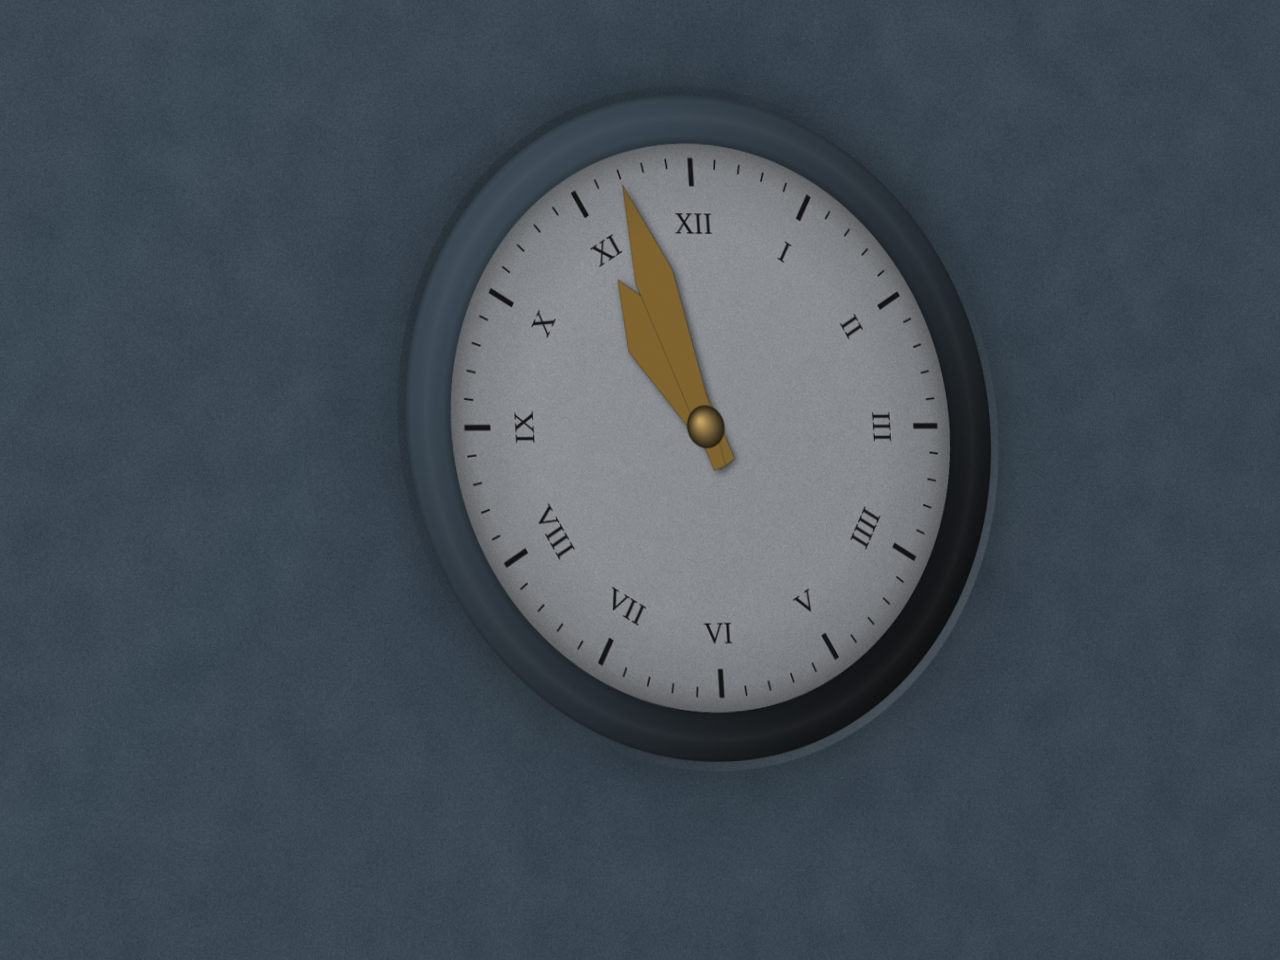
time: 10:57
